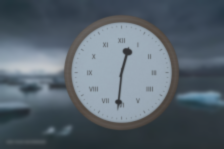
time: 12:31
